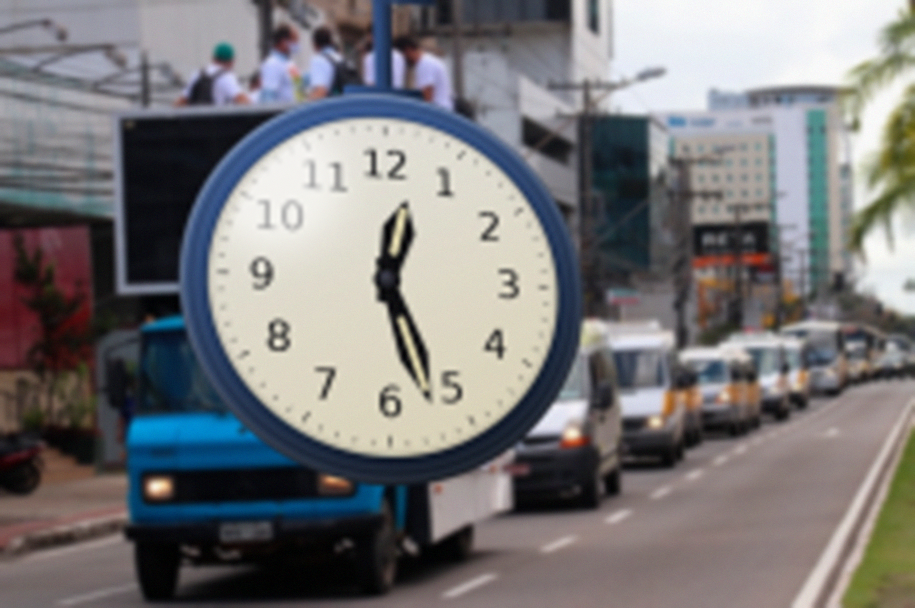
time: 12:27
